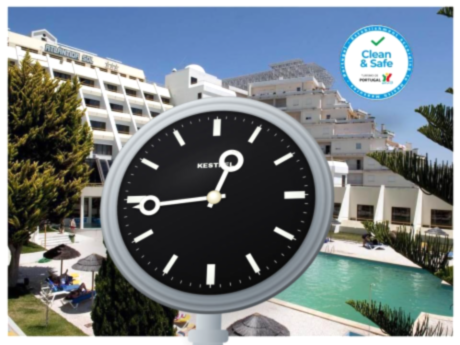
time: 12:44
